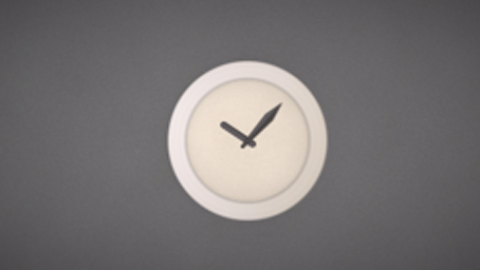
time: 10:07
